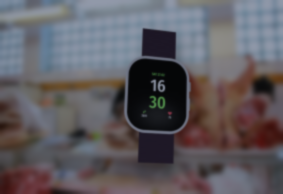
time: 16:30
